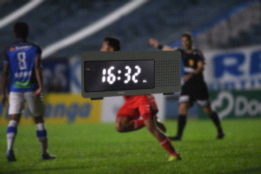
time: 16:32
